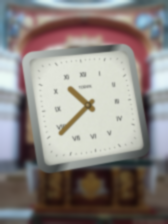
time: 10:39
